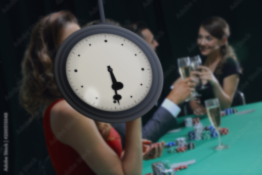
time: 5:29
